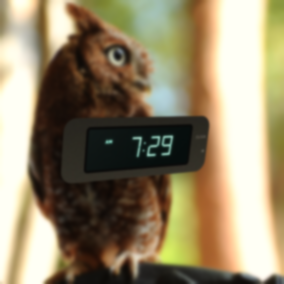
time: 7:29
